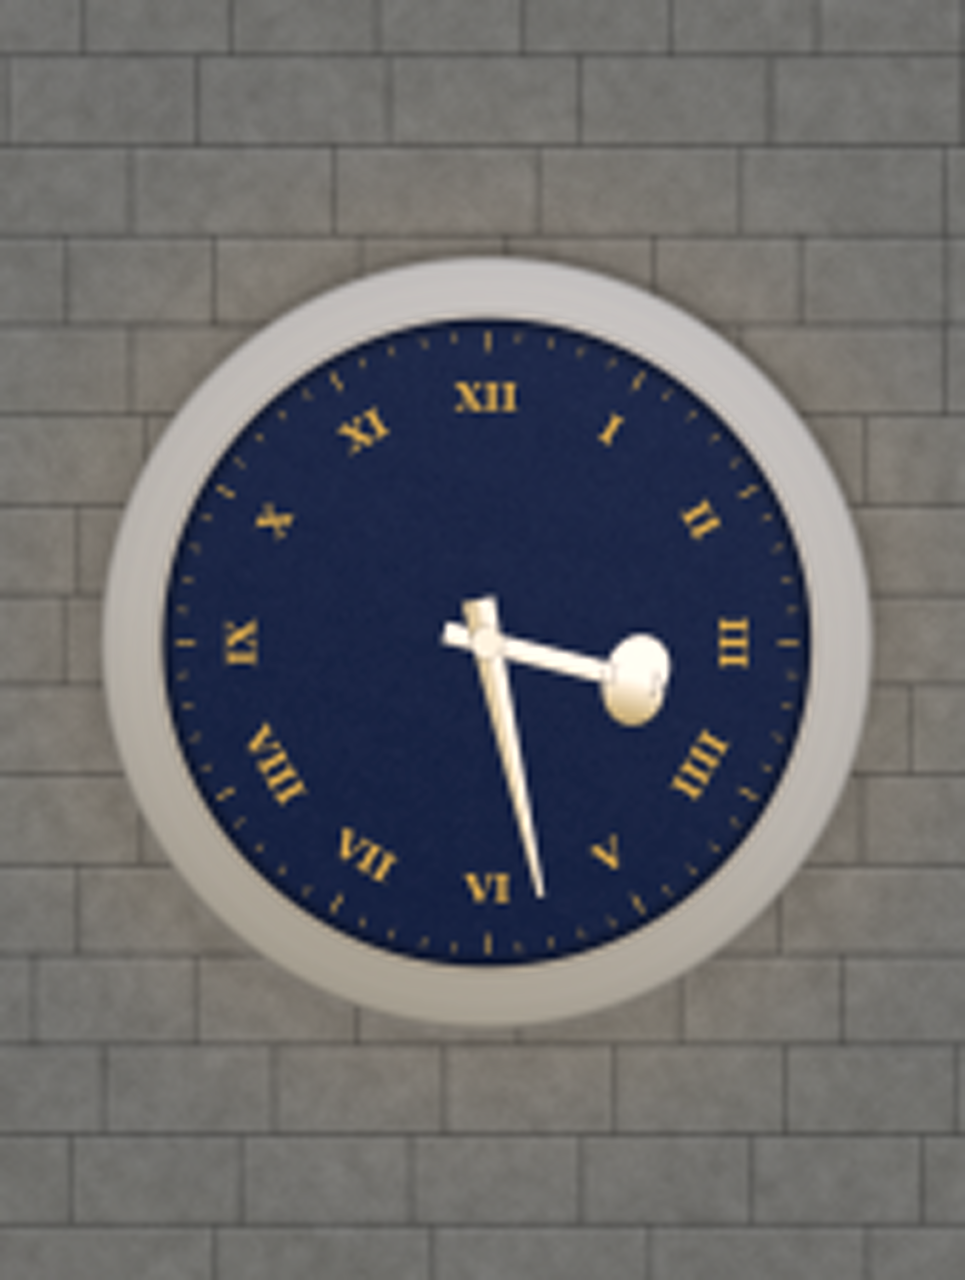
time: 3:28
